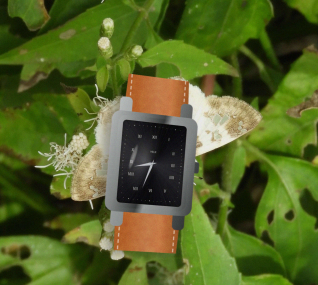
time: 8:33
